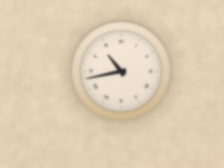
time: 10:43
